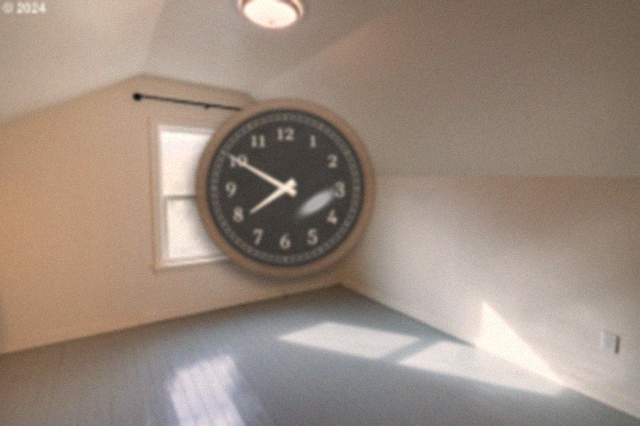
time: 7:50
